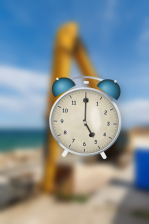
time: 5:00
